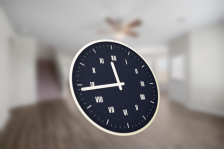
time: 11:44
